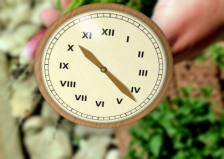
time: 10:22
